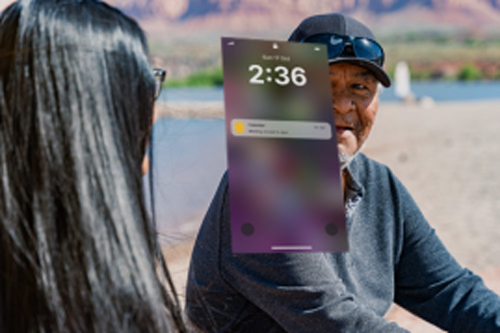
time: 2:36
